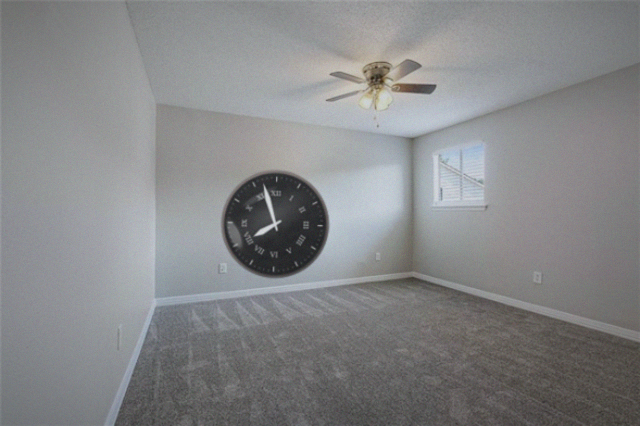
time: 7:57
